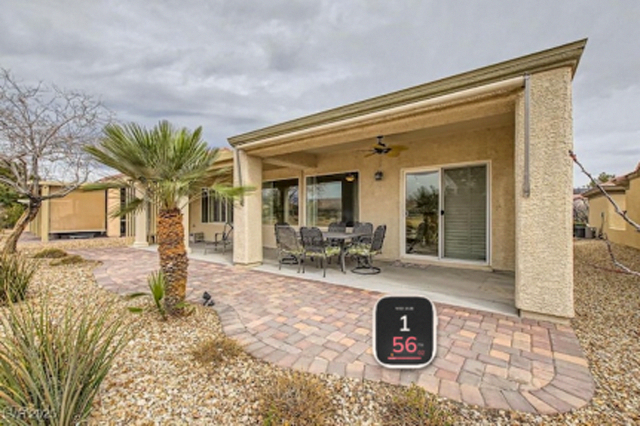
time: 1:56
